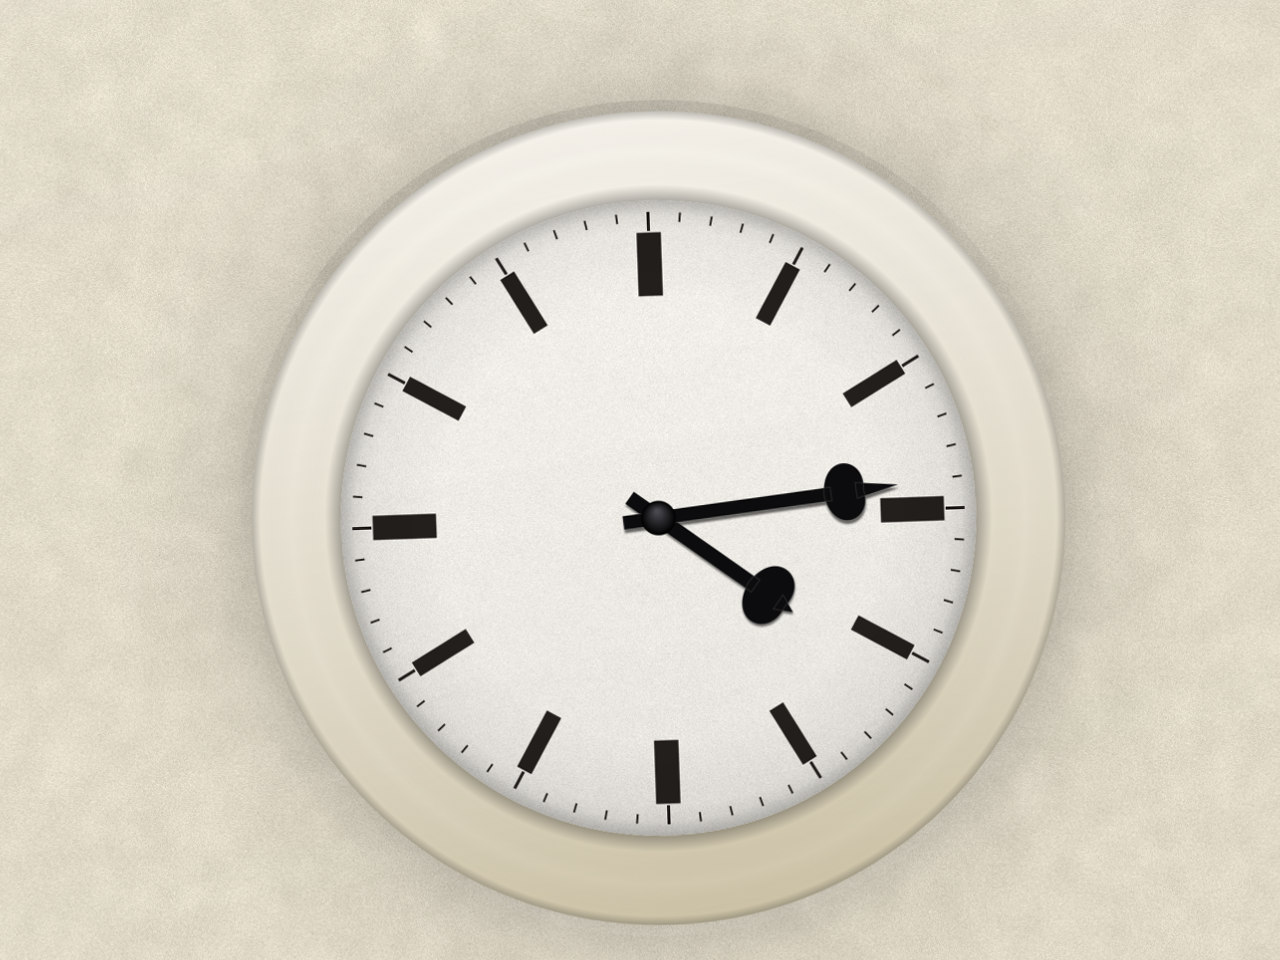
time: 4:14
